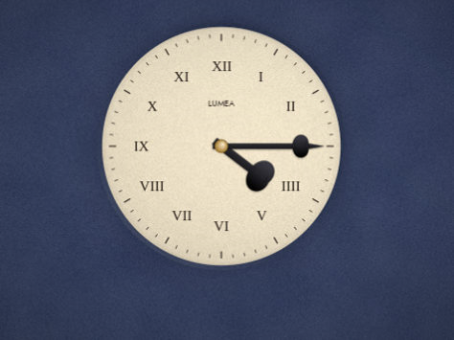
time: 4:15
